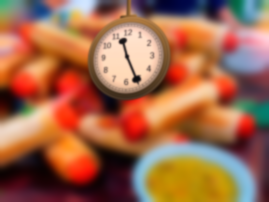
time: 11:26
